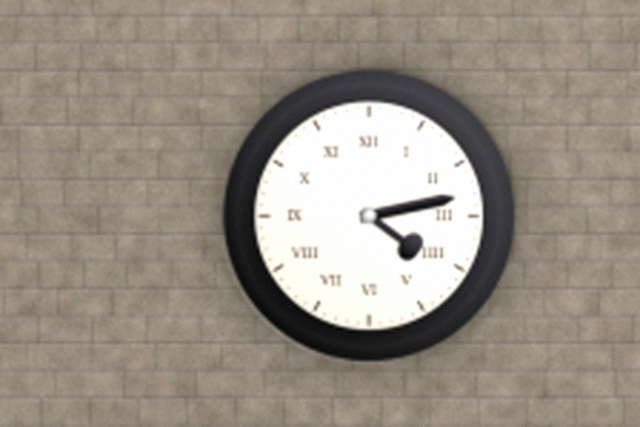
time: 4:13
